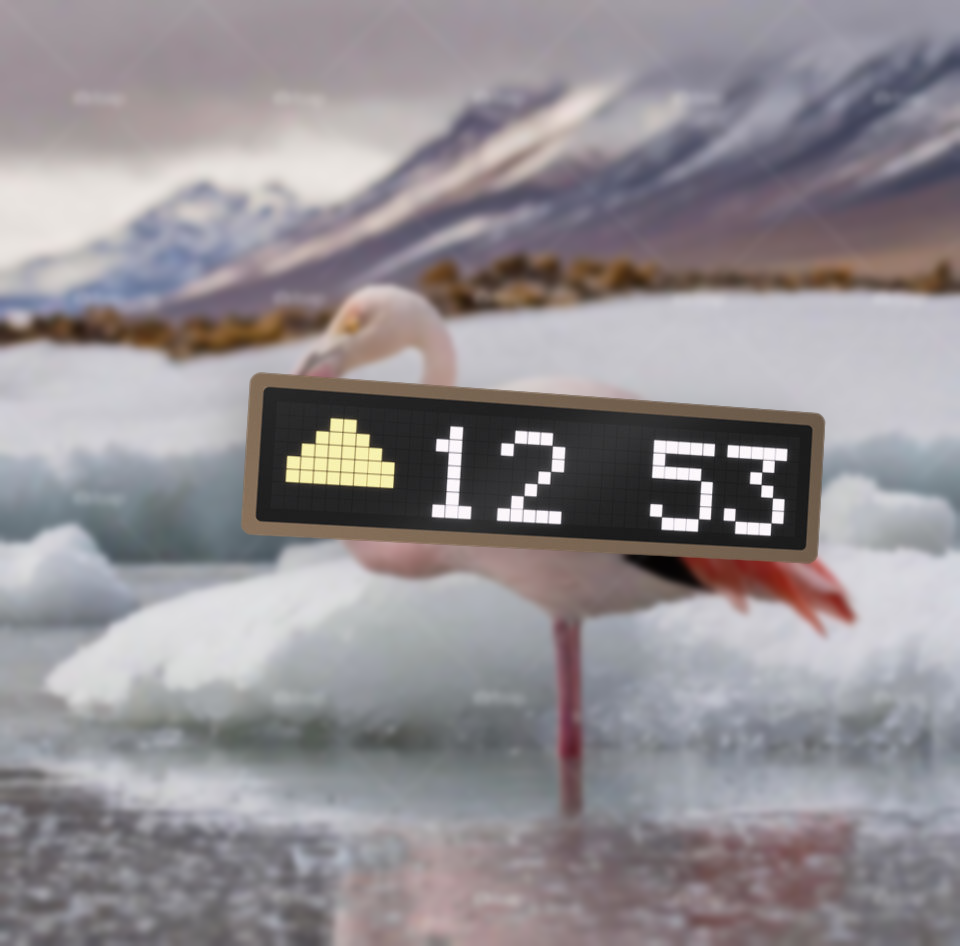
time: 12:53
